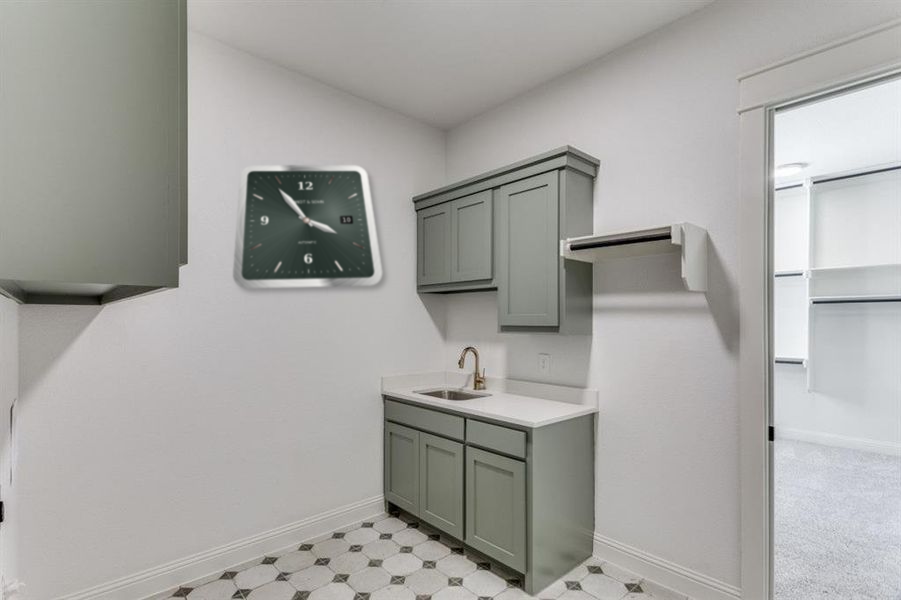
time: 3:54
